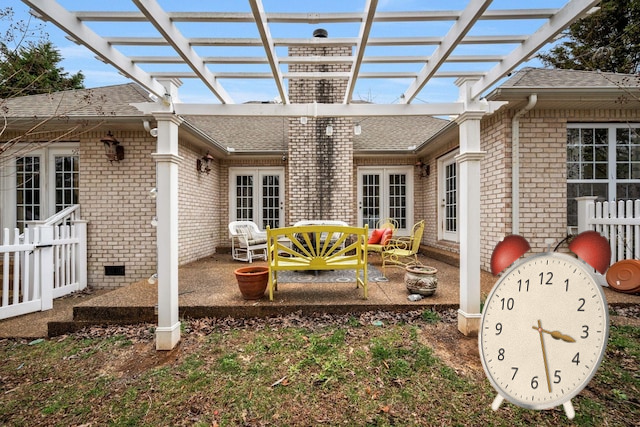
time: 3:27
